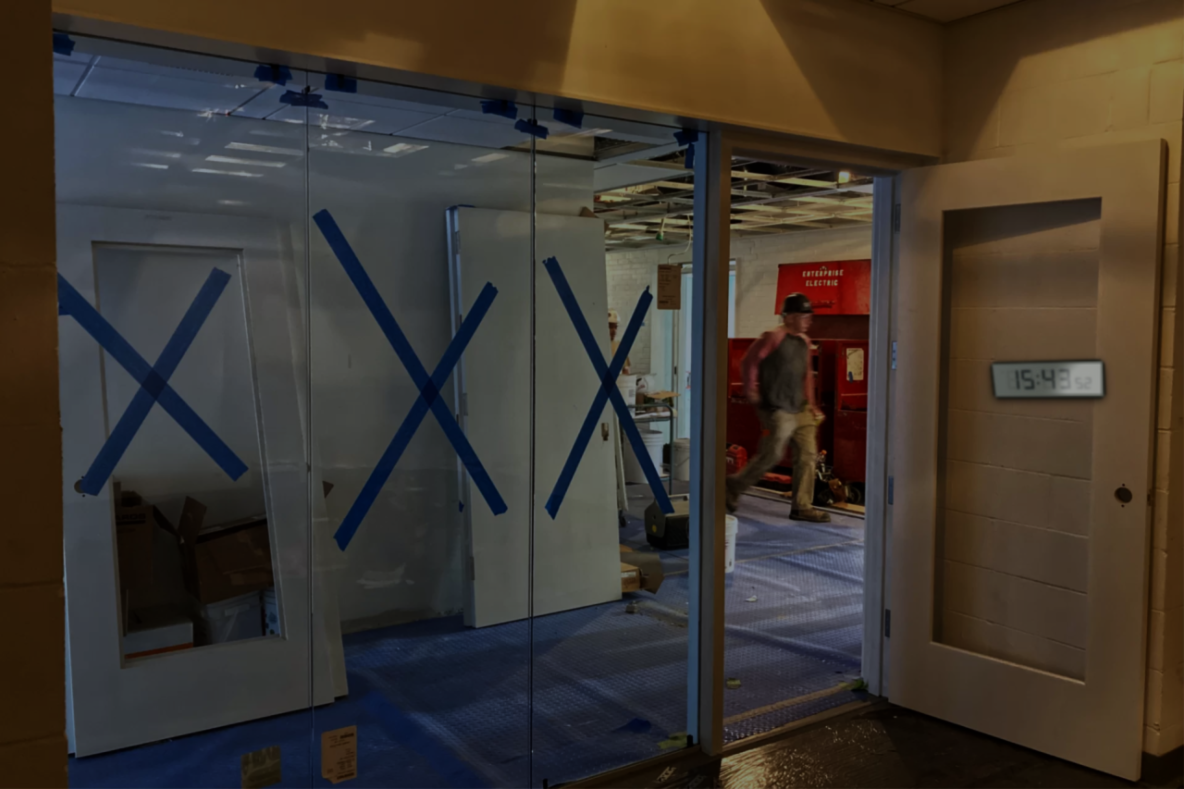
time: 15:43
